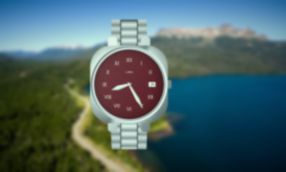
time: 8:25
